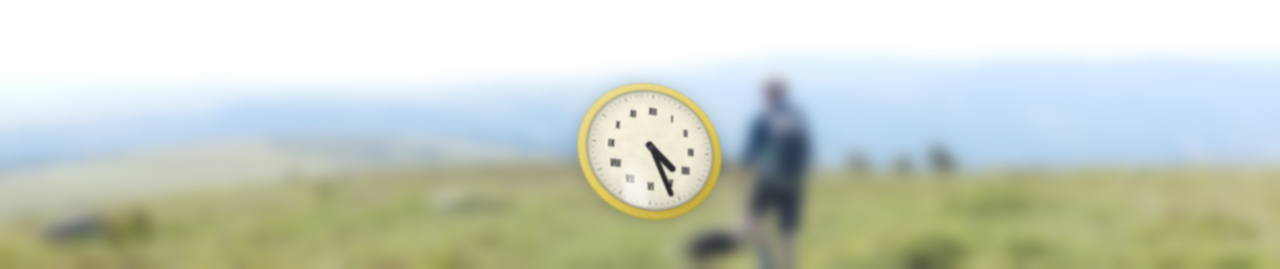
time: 4:26
